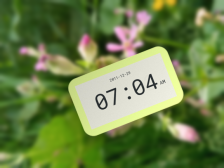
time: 7:04
